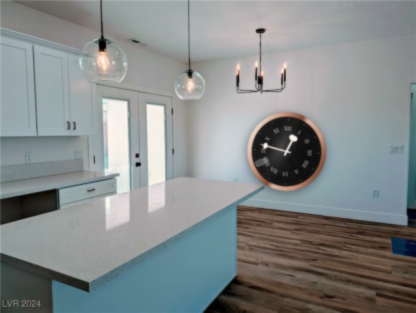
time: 12:47
